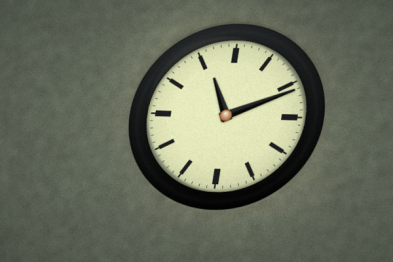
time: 11:11
